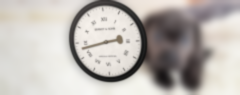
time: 2:43
